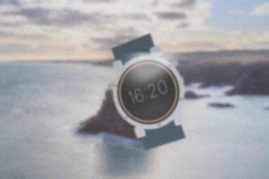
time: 16:20
